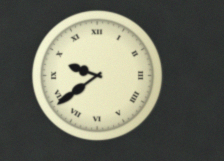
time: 9:39
